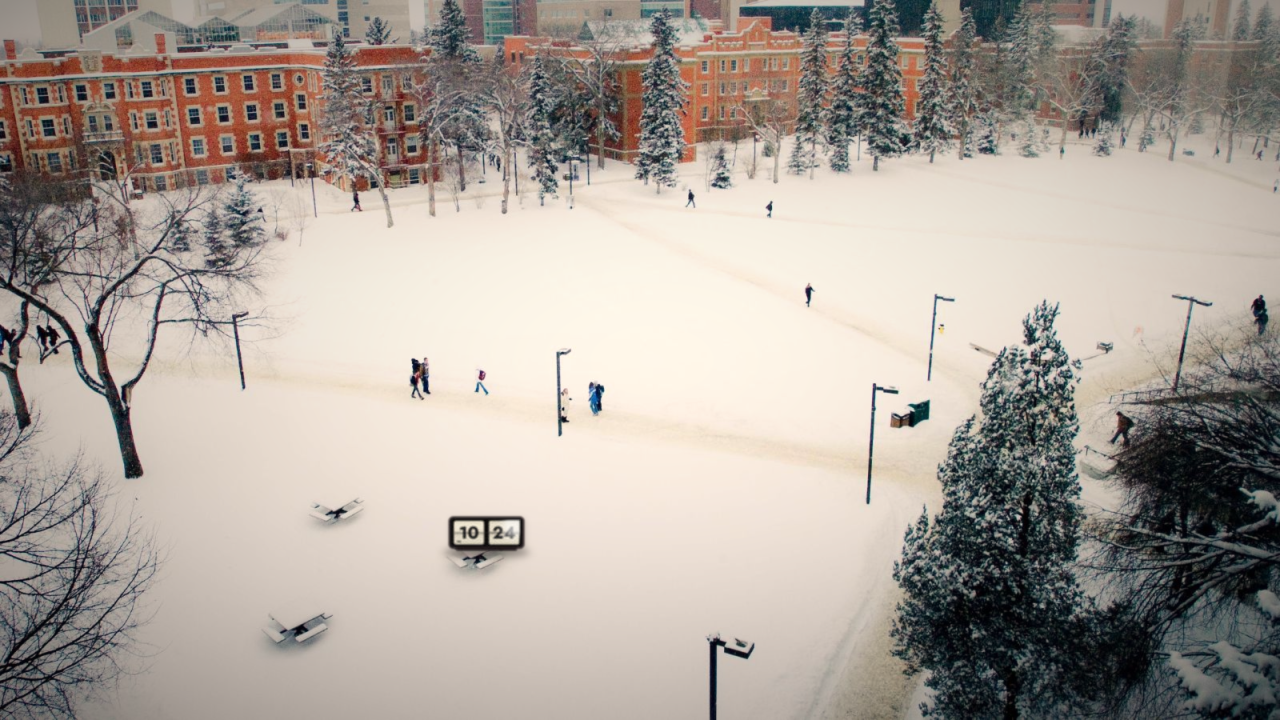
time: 10:24
